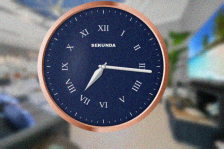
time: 7:16
